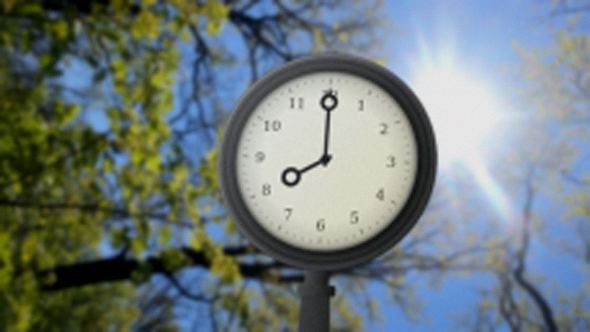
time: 8:00
